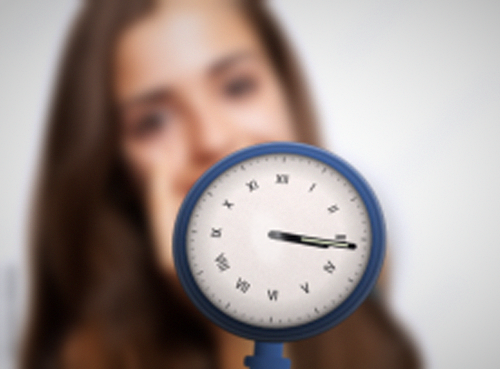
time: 3:16
